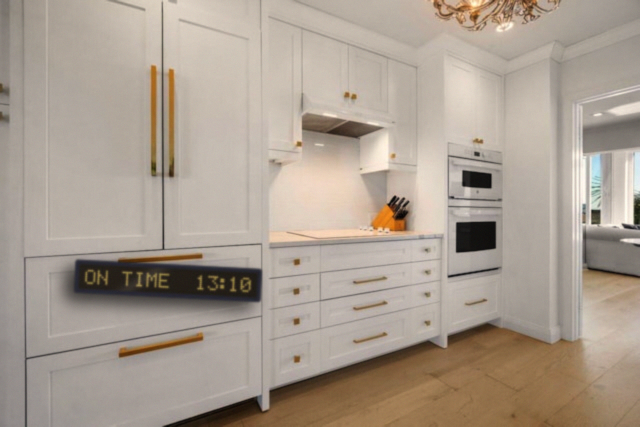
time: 13:10
